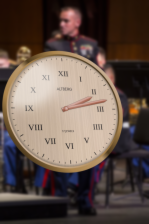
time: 2:13
